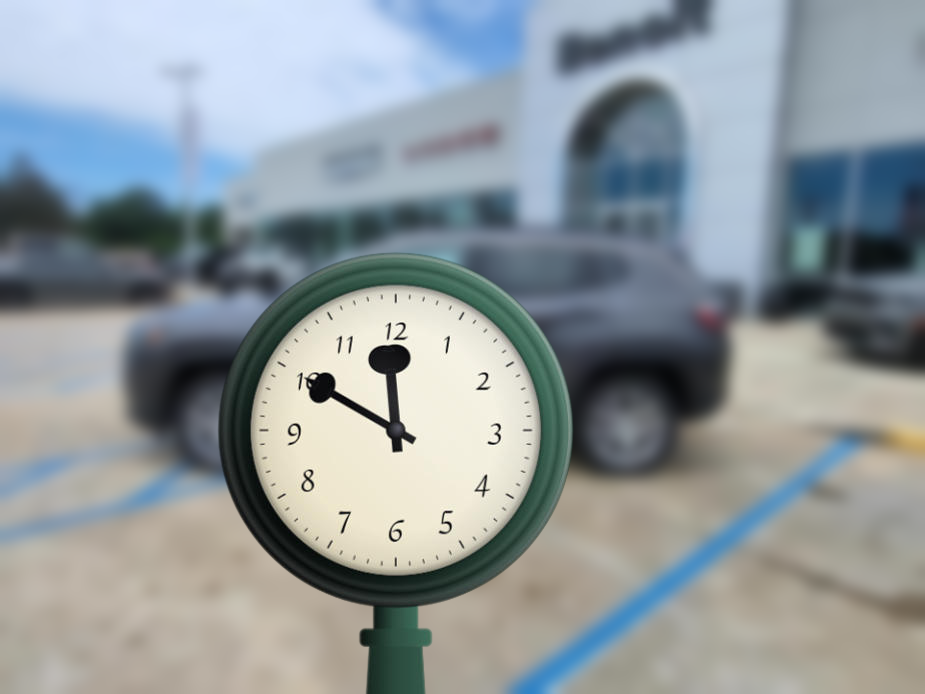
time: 11:50
